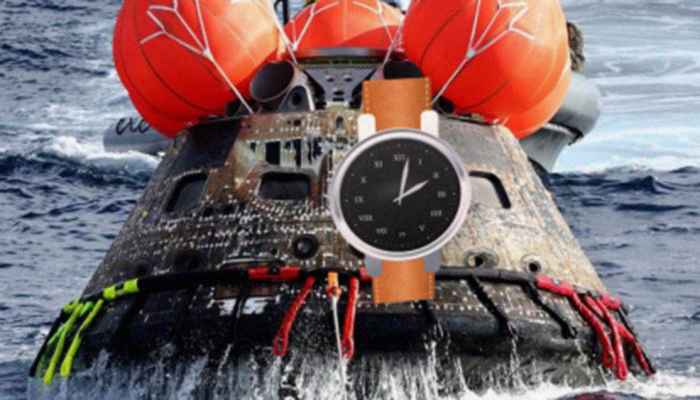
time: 2:02
